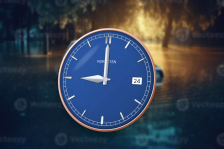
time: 9:00
